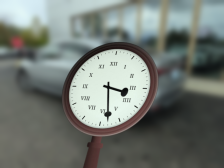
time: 3:28
